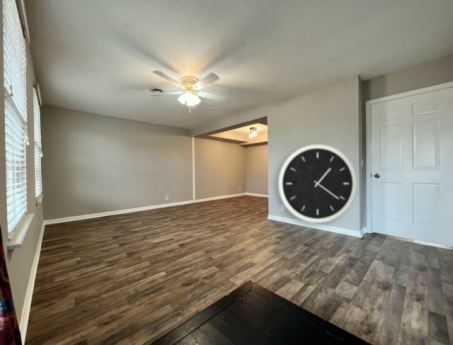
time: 1:21
